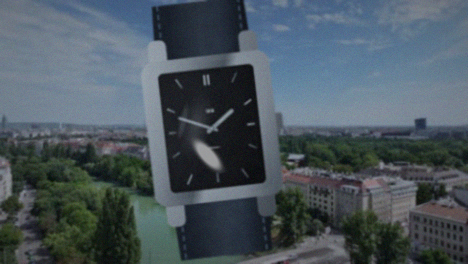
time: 1:49
